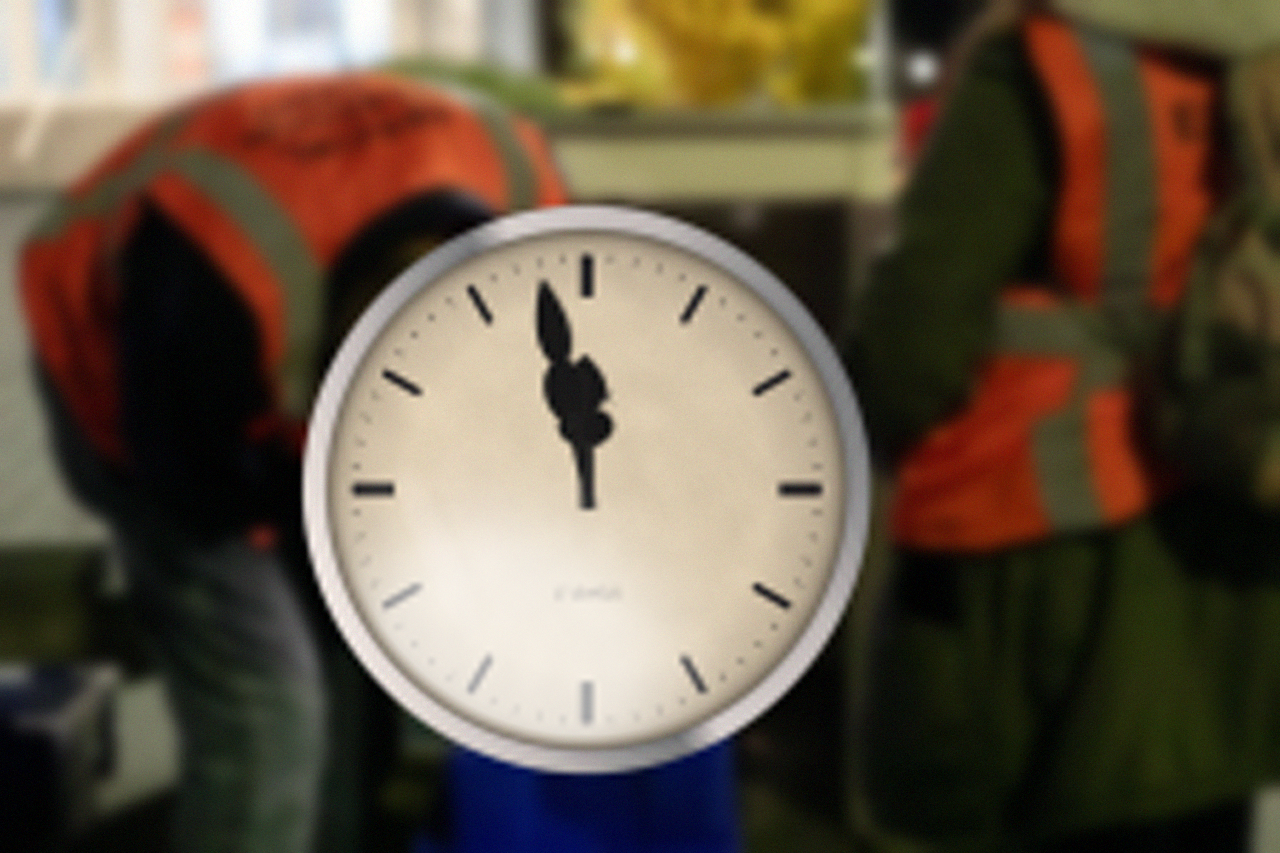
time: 11:58
